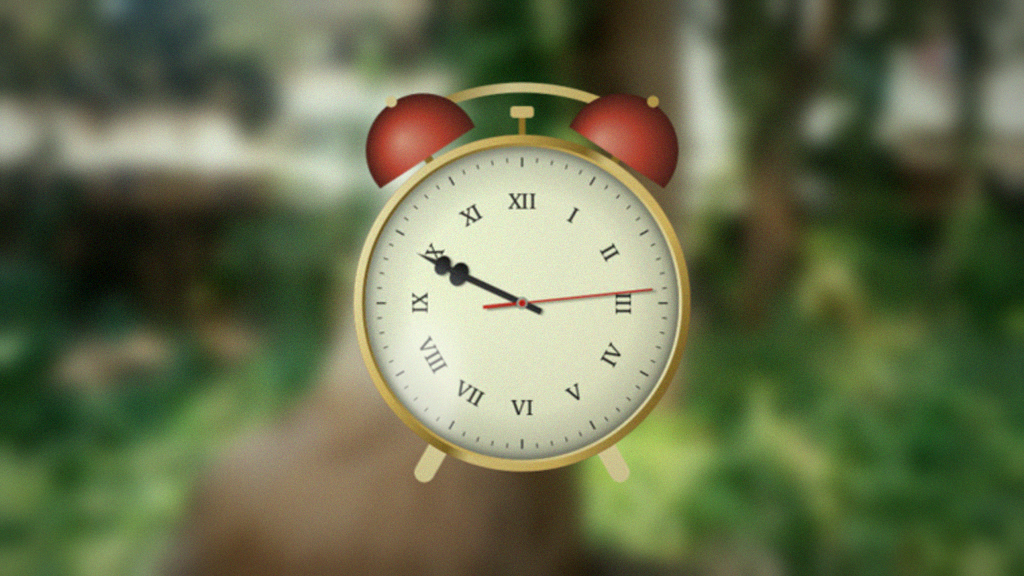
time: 9:49:14
